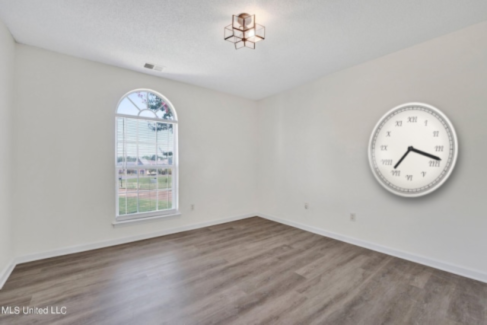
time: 7:18
